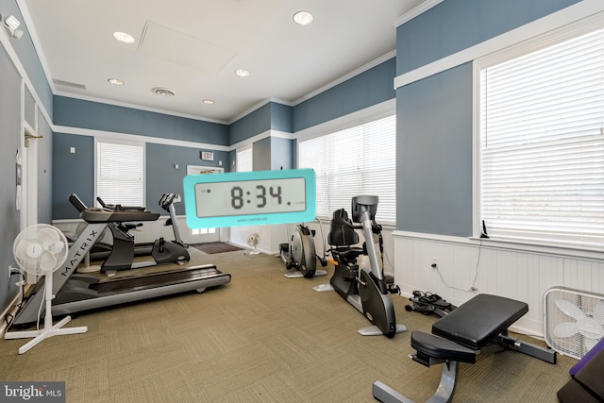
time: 8:34
